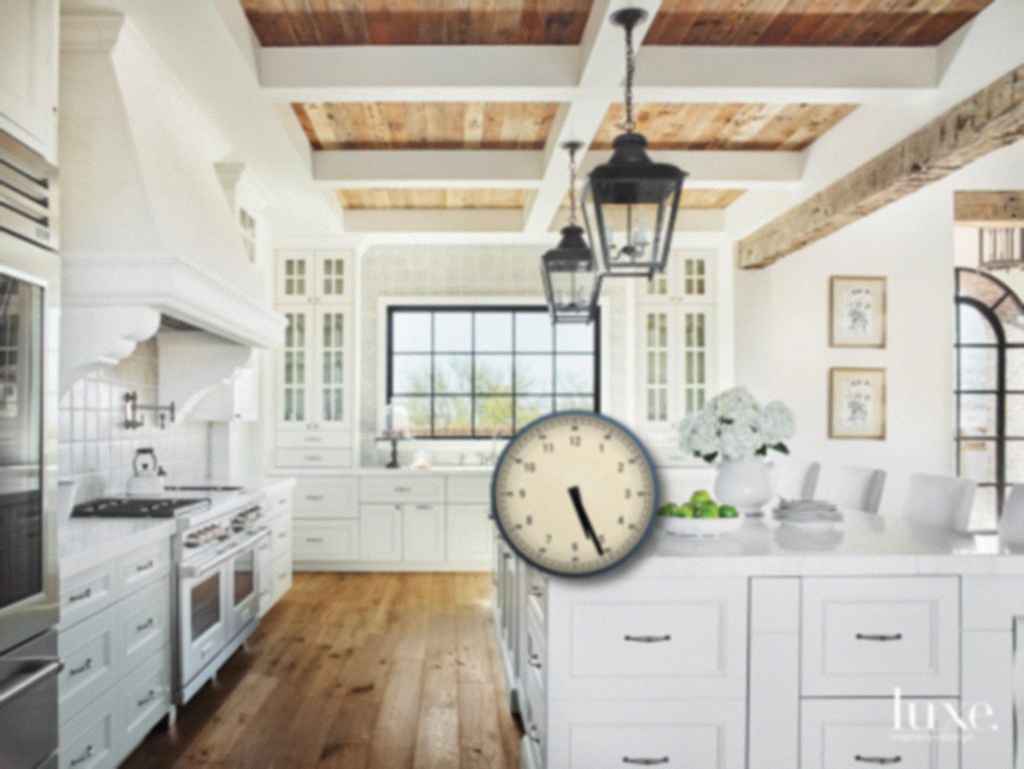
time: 5:26
